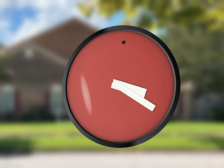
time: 3:19
